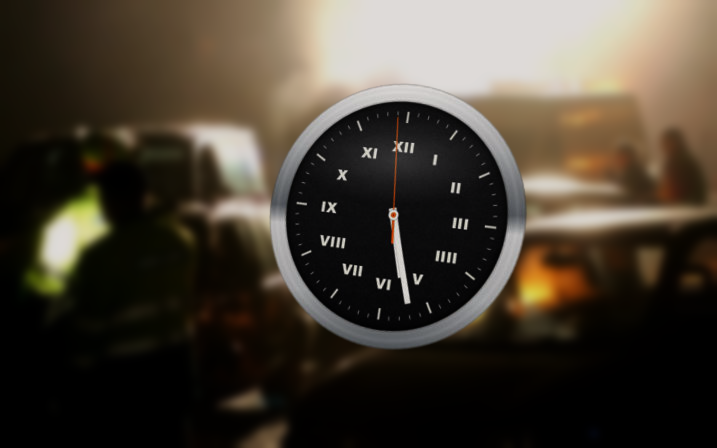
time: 5:26:59
